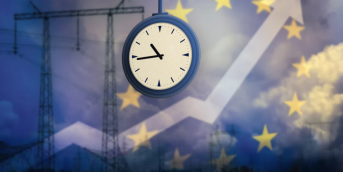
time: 10:44
